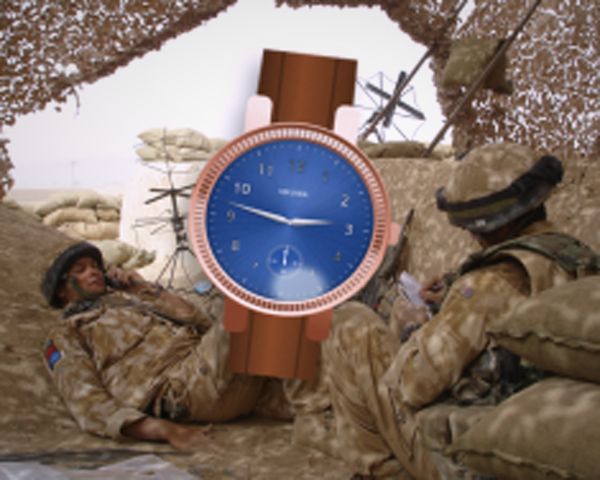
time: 2:47
